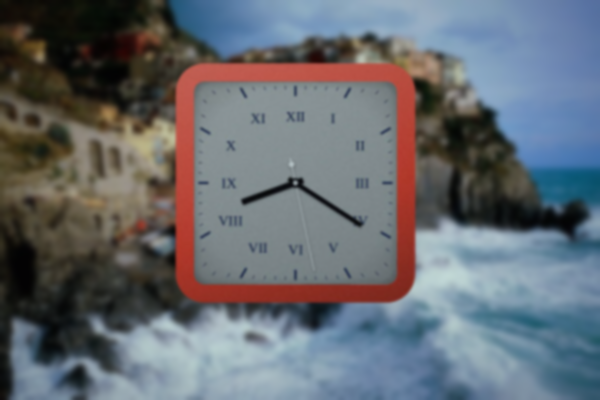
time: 8:20:28
